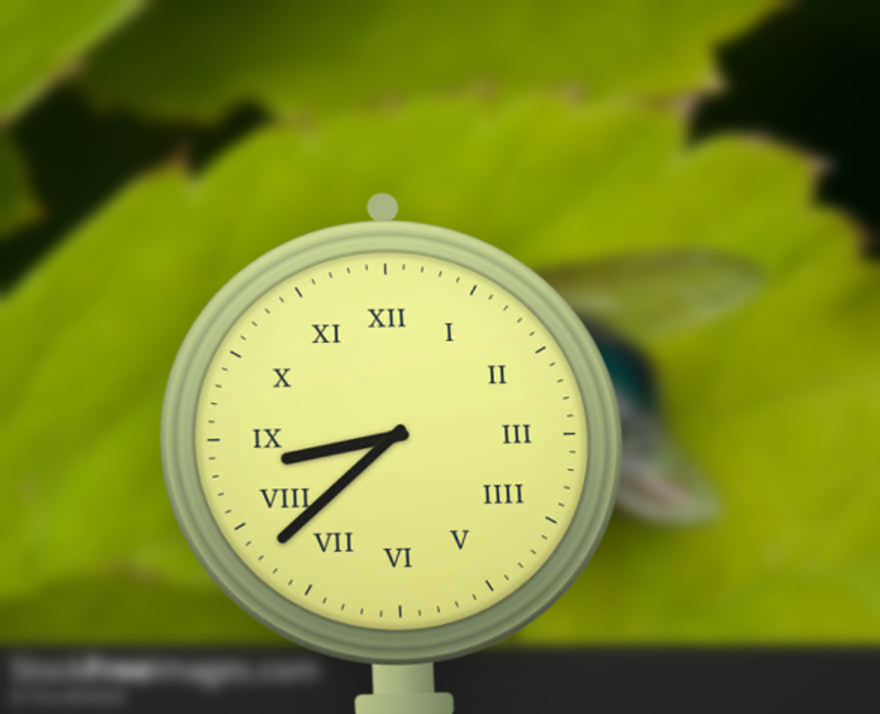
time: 8:38
